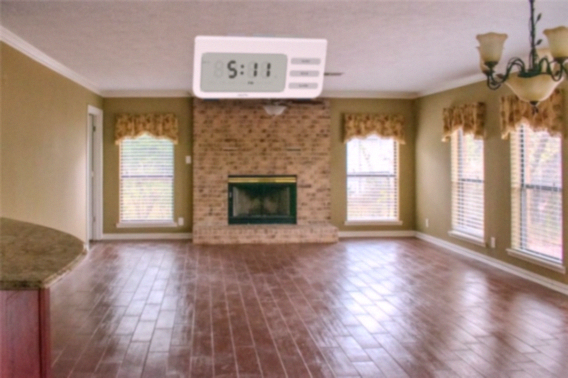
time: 5:11
